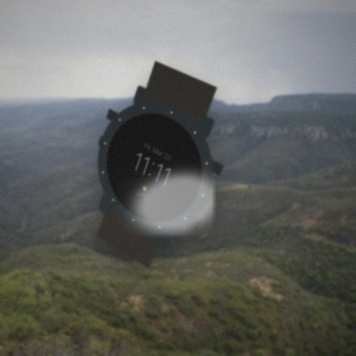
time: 11:11
